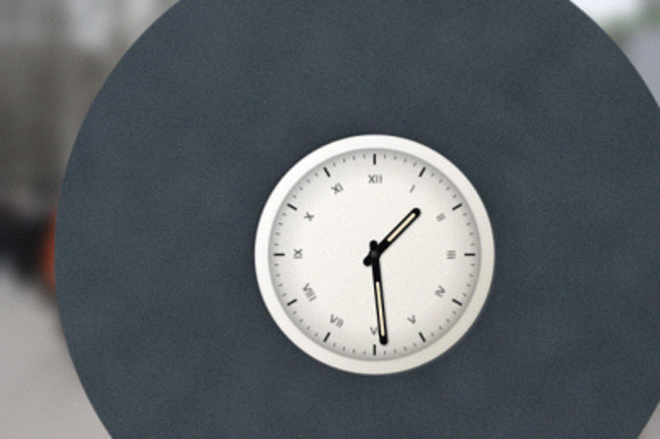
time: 1:29
